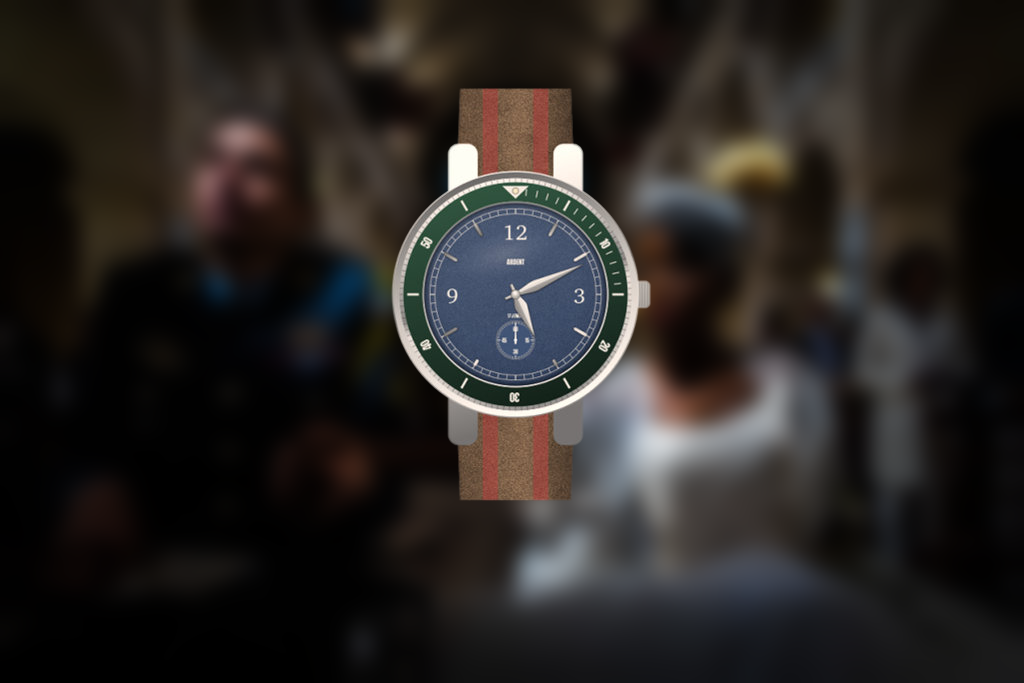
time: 5:11
